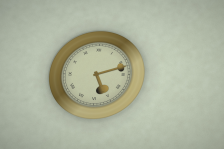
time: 5:12
